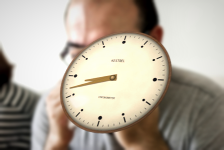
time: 8:42
